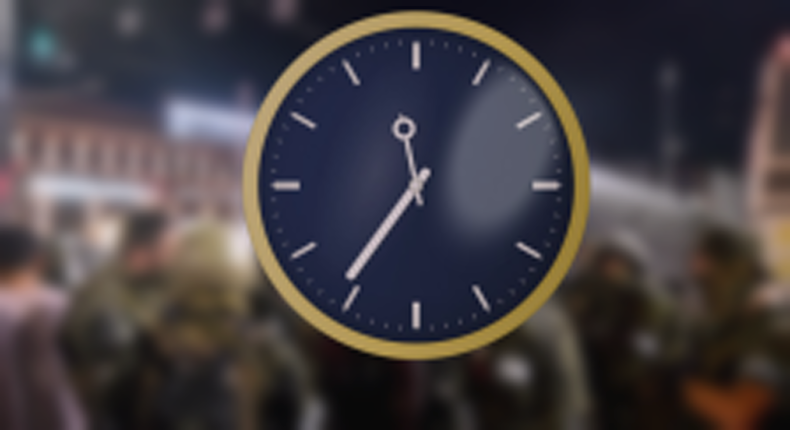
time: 11:36
